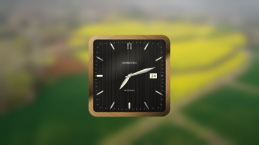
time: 7:12
